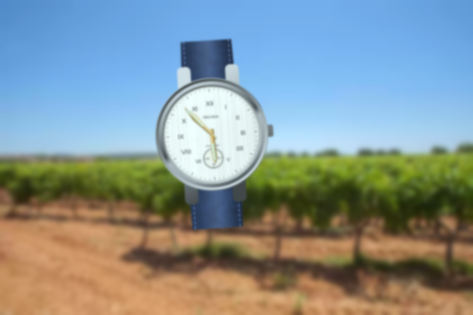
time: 5:53
